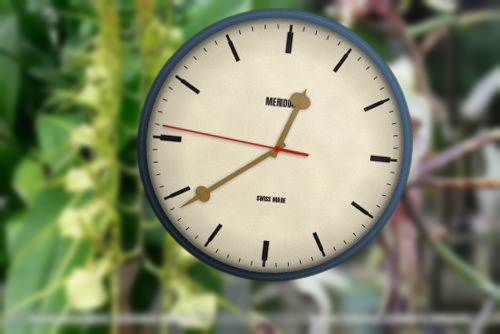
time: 12:38:46
